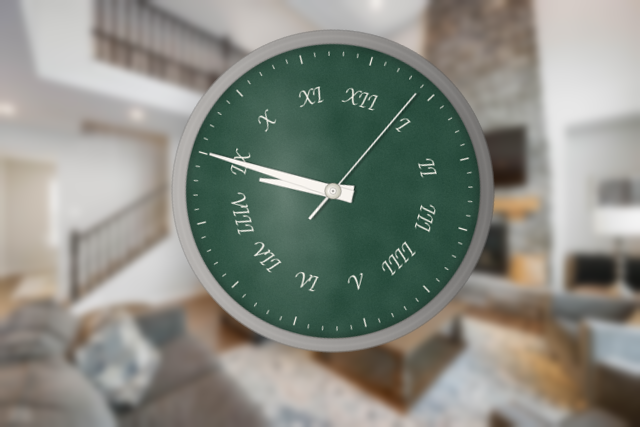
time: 8:45:04
